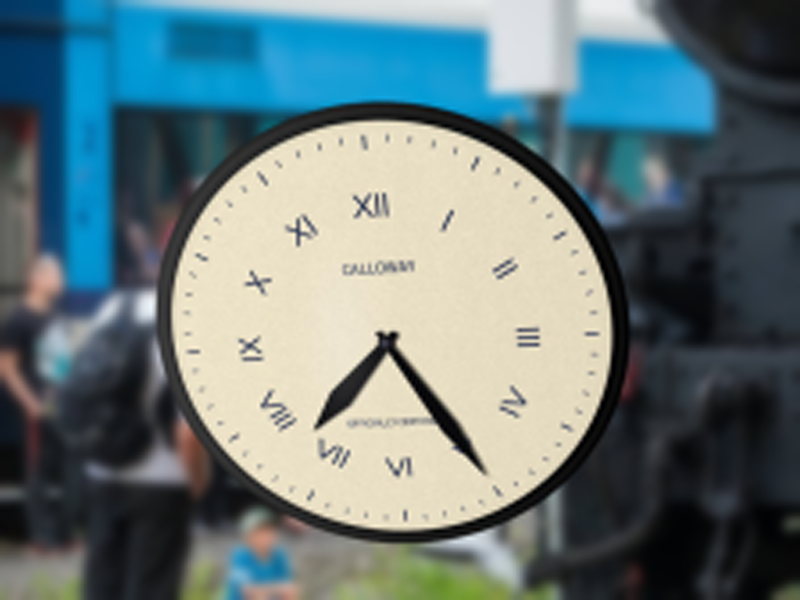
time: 7:25
